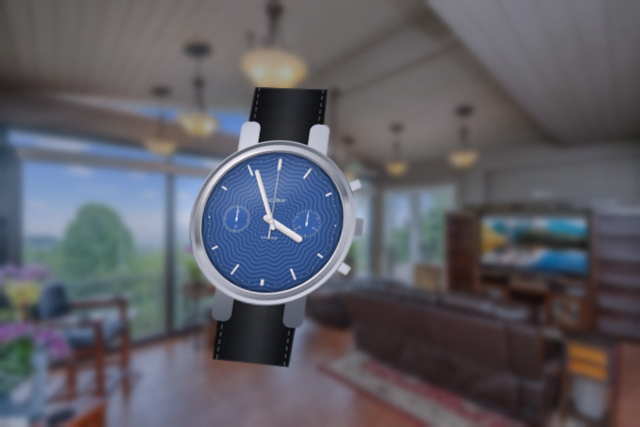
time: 3:56
